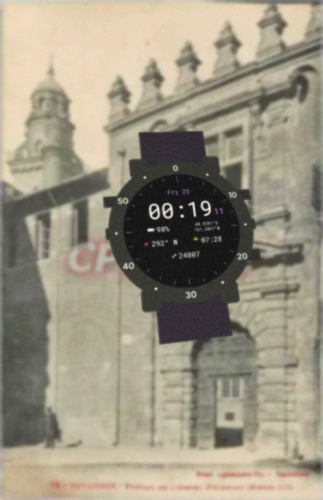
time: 0:19
